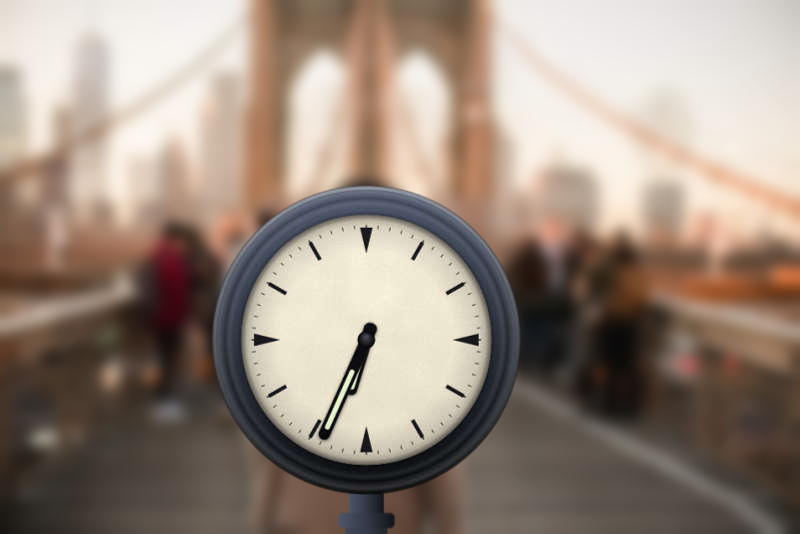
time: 6:34
